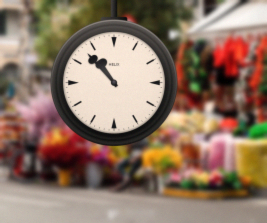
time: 10:53
